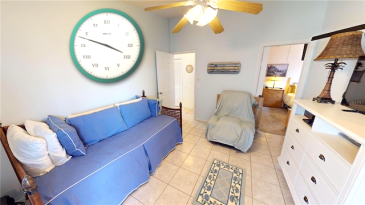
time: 3:48
